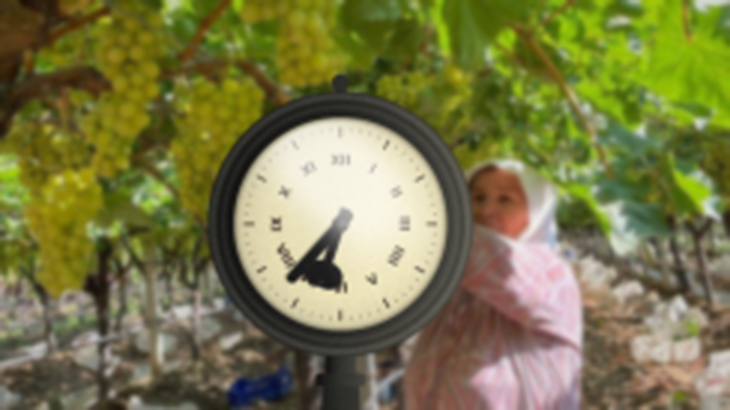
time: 6:37
